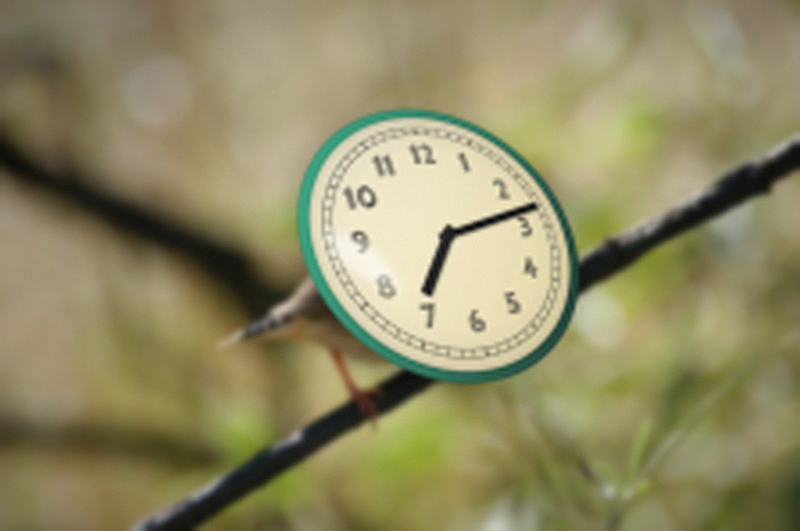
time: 7:13
